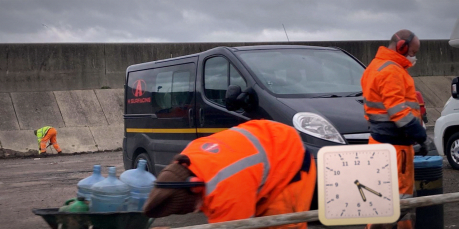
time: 5:20
